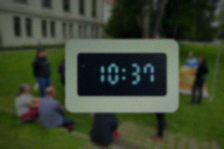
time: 10:37
